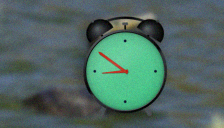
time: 8:51
